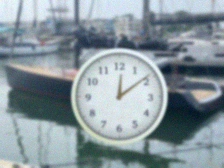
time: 12:09
